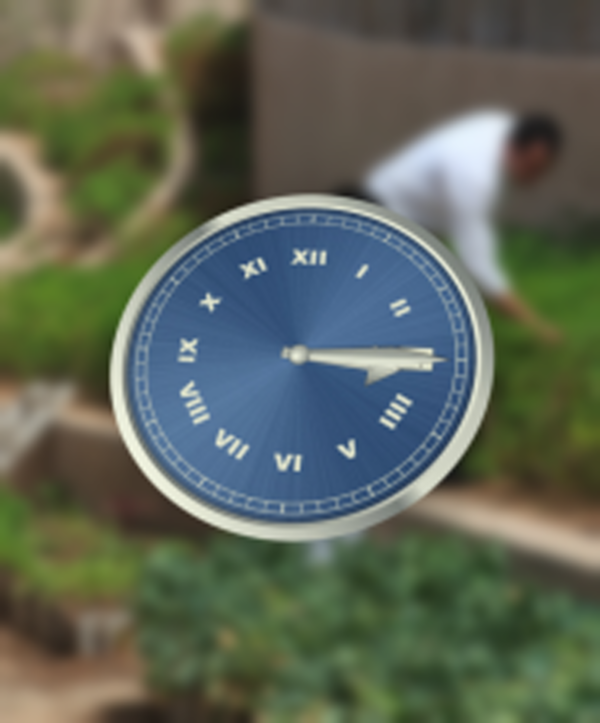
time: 3:15
